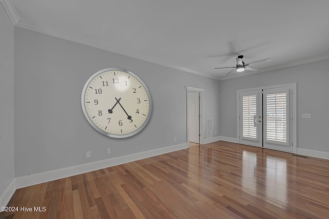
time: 7:25
